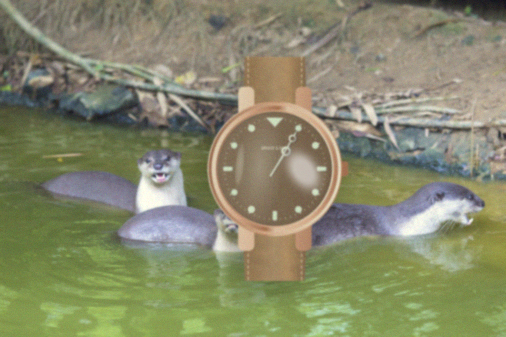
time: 1:05
